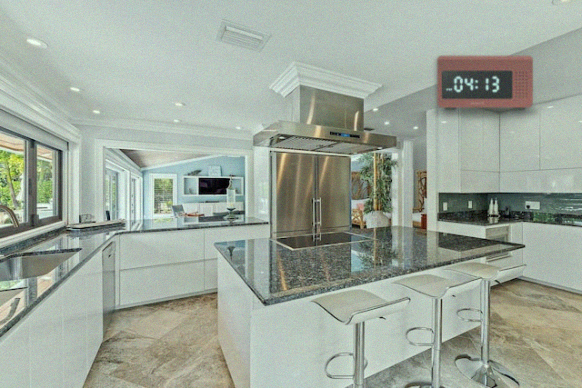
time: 4:13
